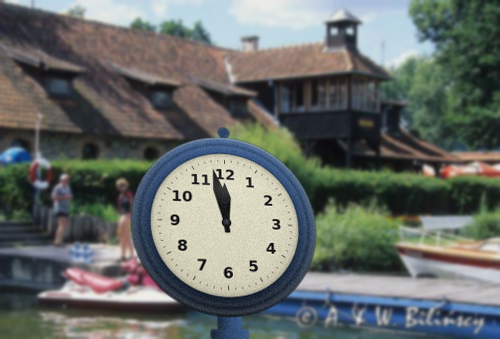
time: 11:58
